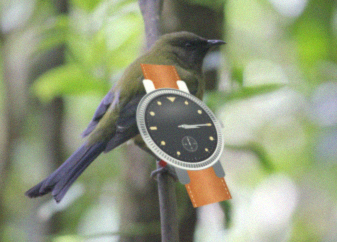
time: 3:15
